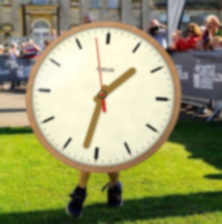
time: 1:31:58
